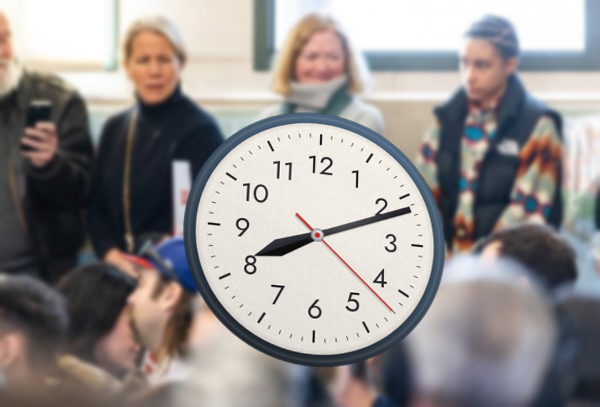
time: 8:11:22
